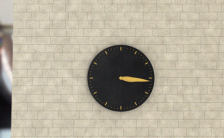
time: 3:16
